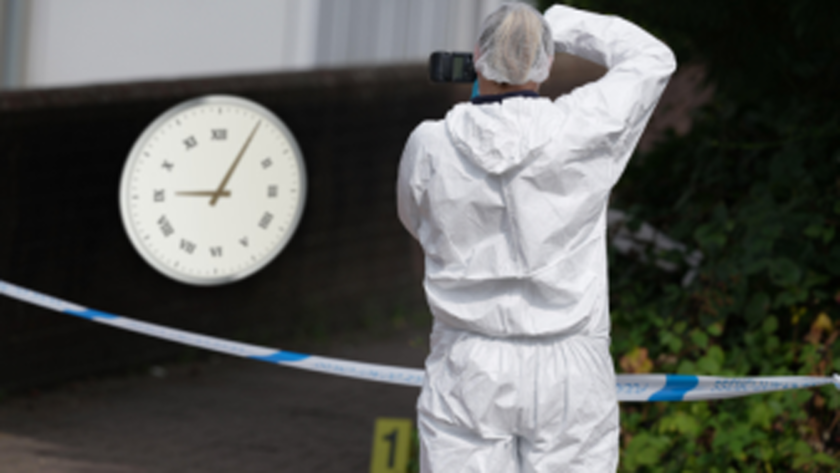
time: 9:05
